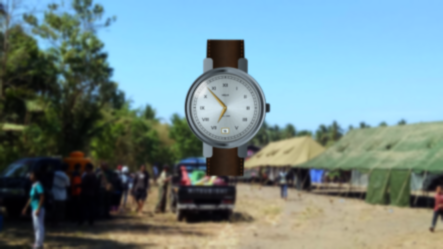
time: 6:53
